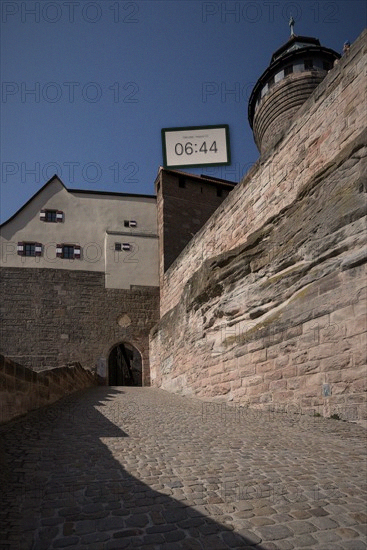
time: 6:44
